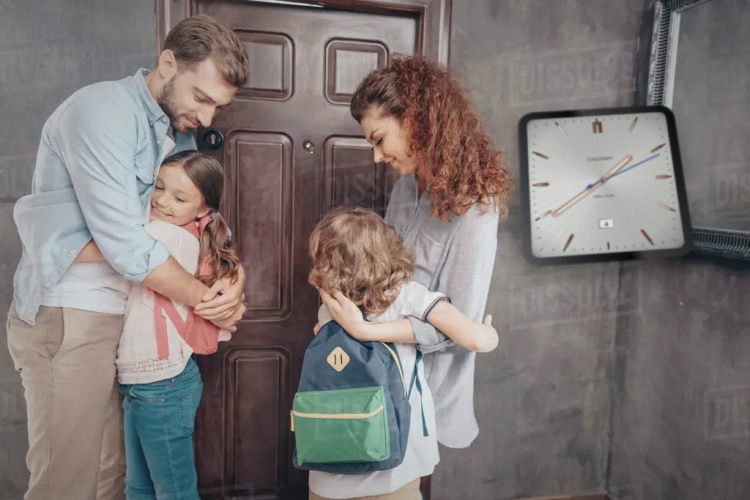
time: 1:39:11
